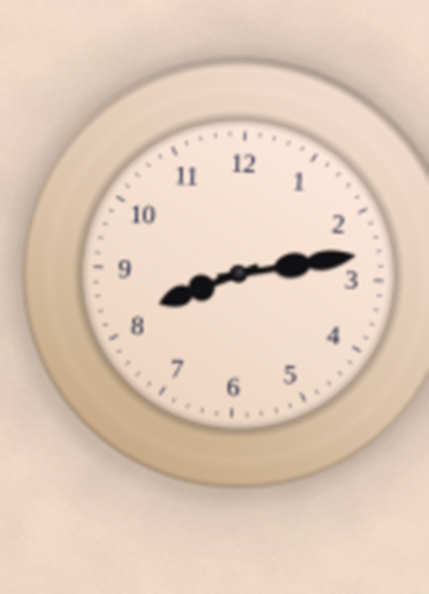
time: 8:13
